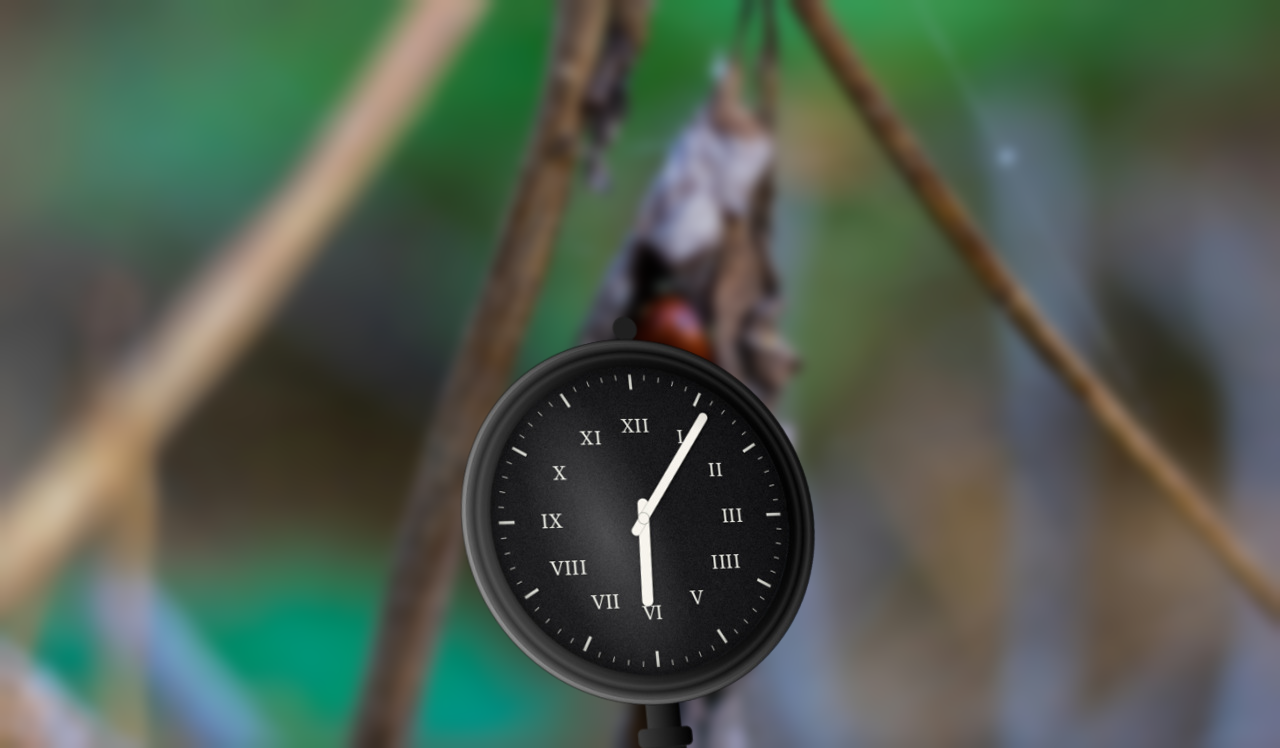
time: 6:06
